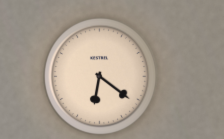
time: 6:21
